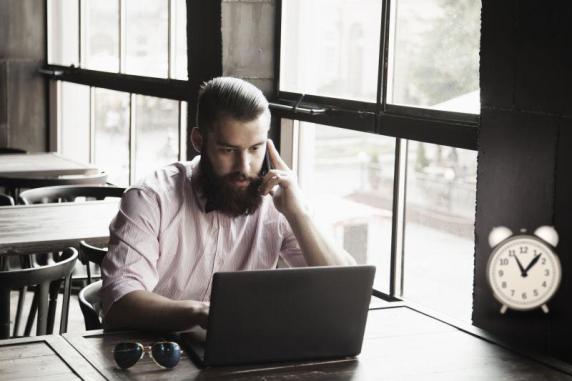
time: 11:07
